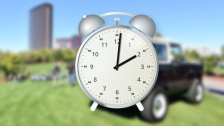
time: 2:01
